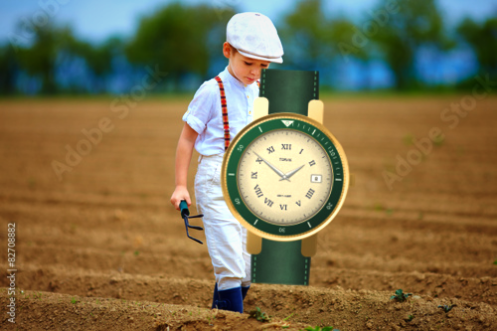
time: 1:51
